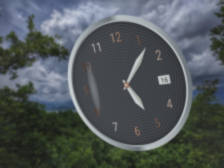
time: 5:07
